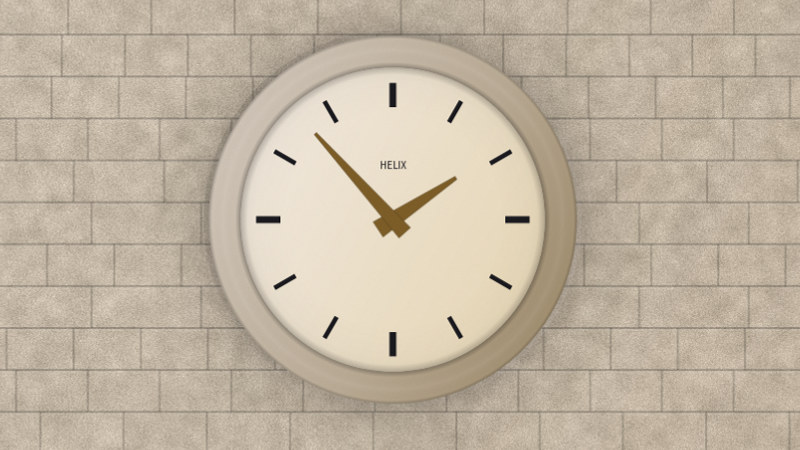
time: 1:53
